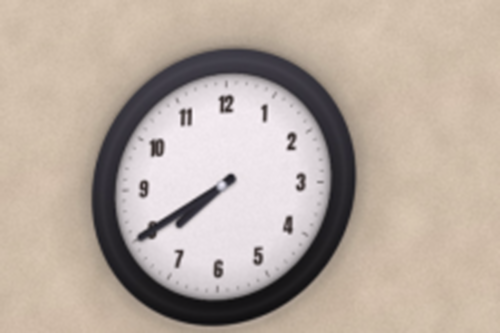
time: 7:40
